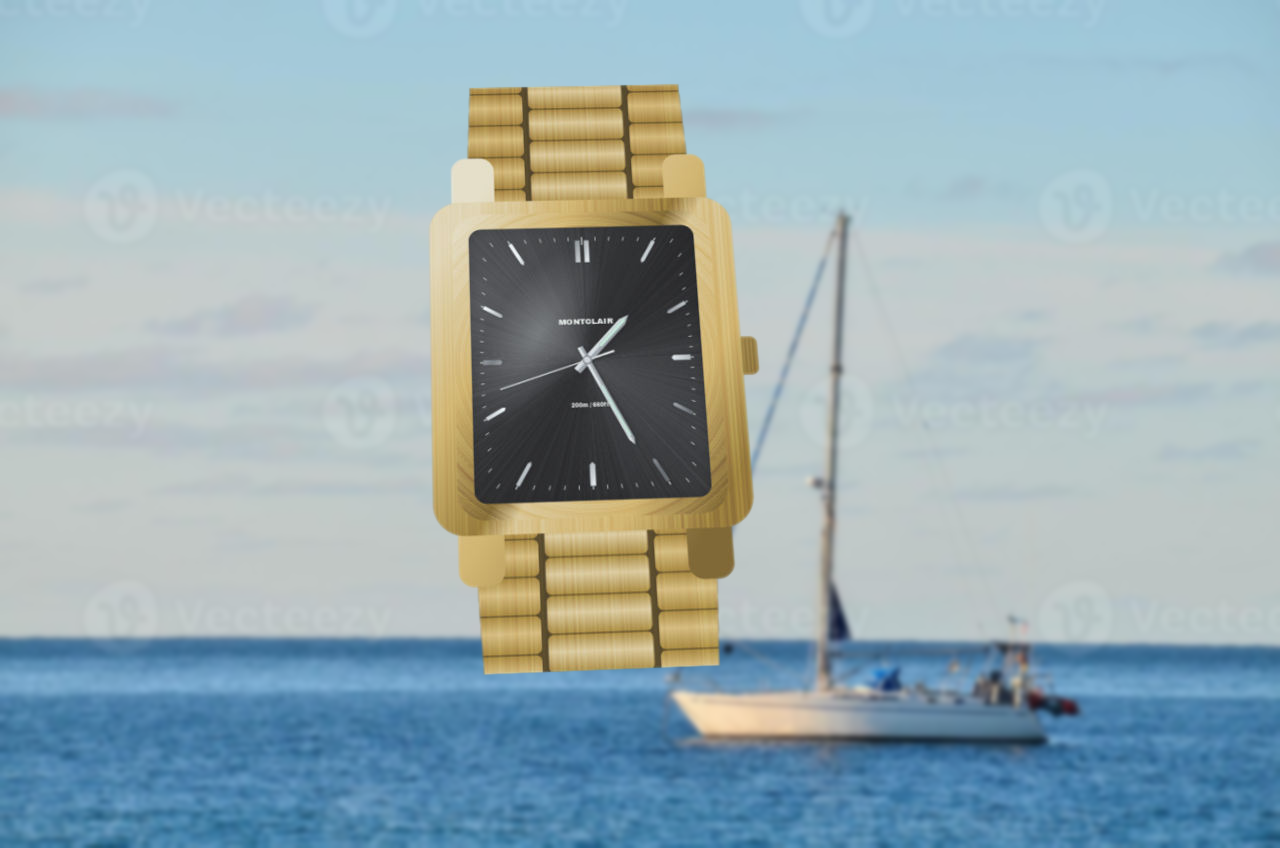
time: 1:25:42
